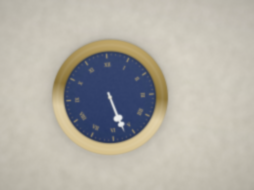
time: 5:27
